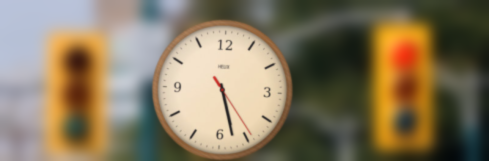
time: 5:27:24
